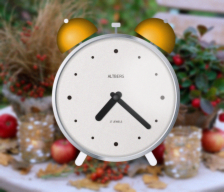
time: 7:22
